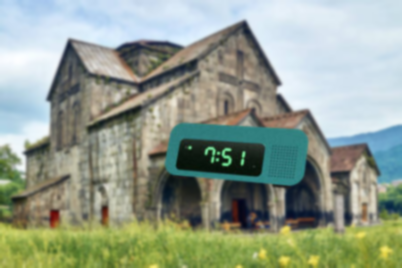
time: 7:51
